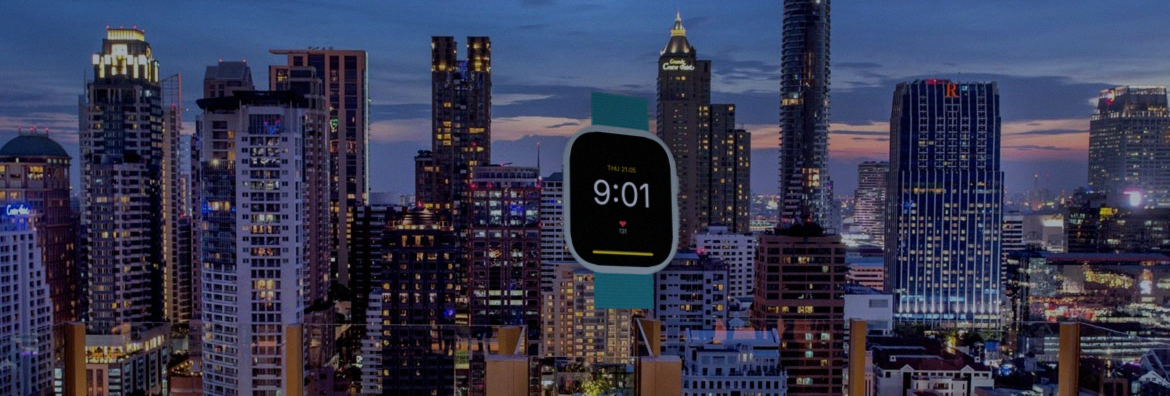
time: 9:01
